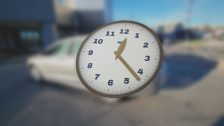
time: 12:22
